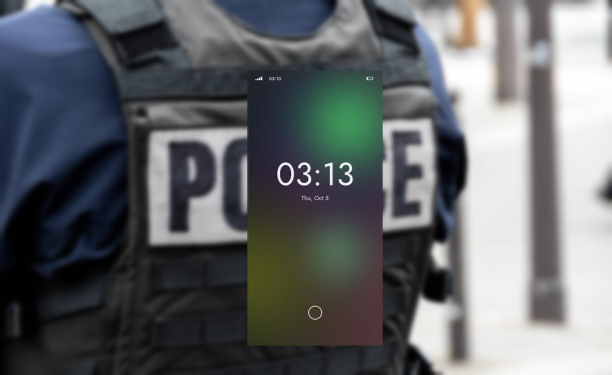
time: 3:13
